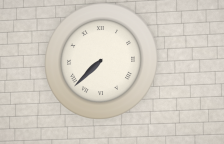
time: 7:38
